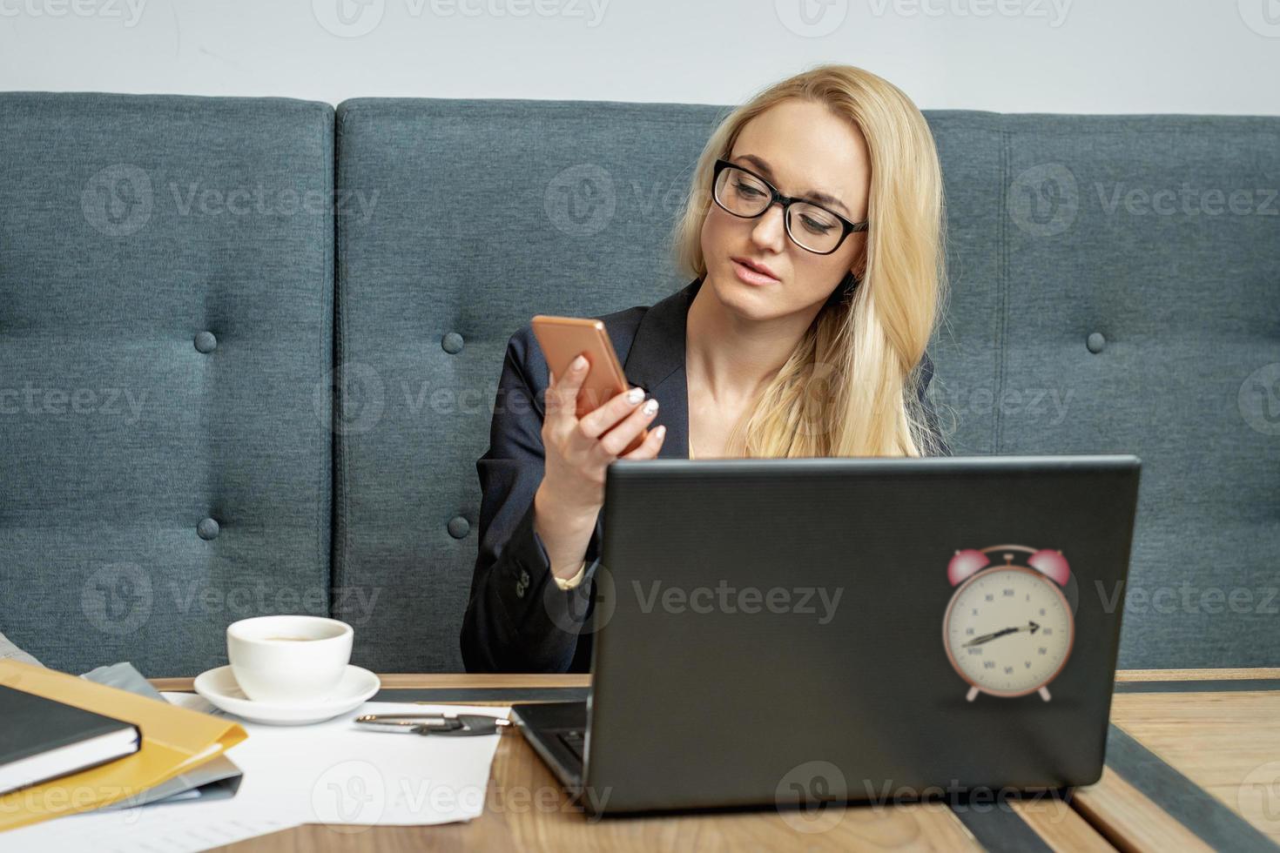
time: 2:42
